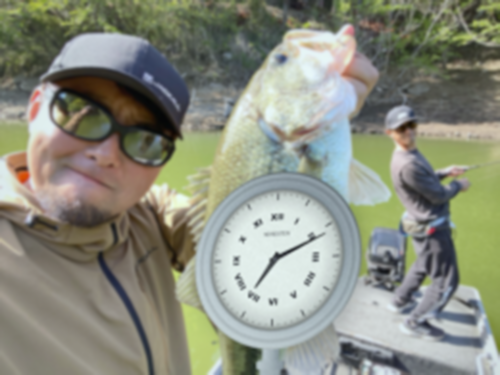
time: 7:11
